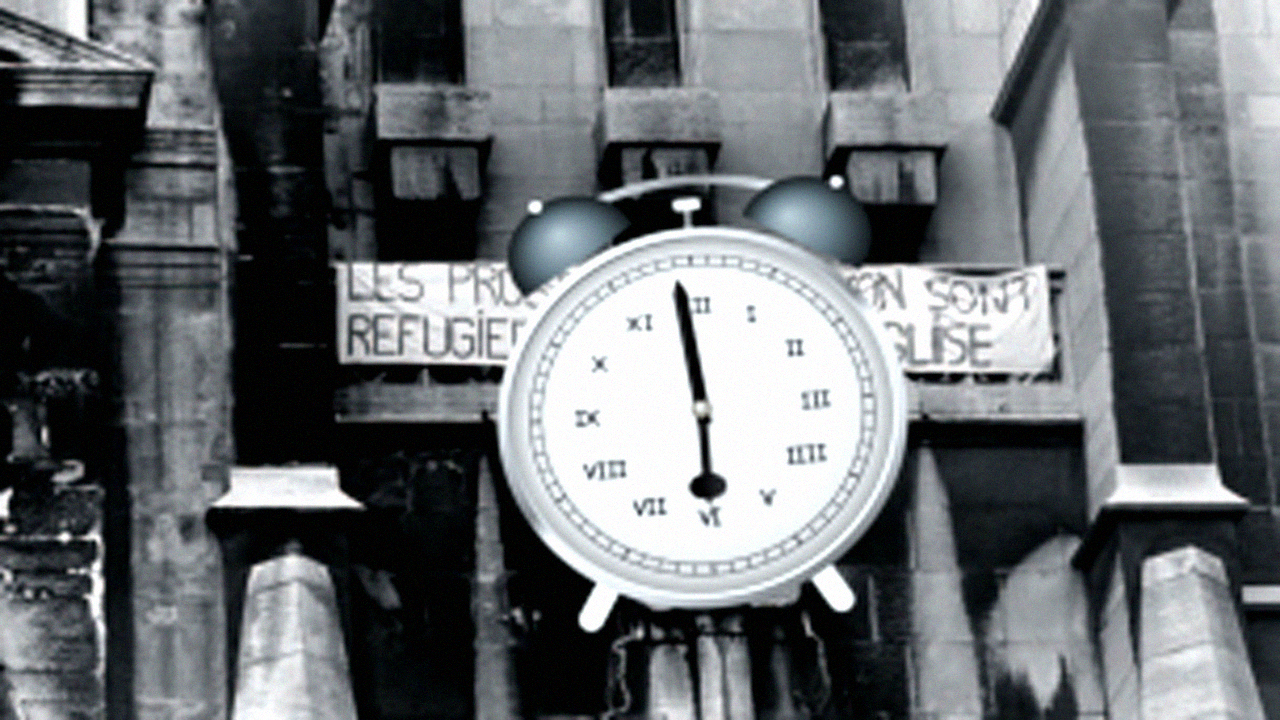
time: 5:59
